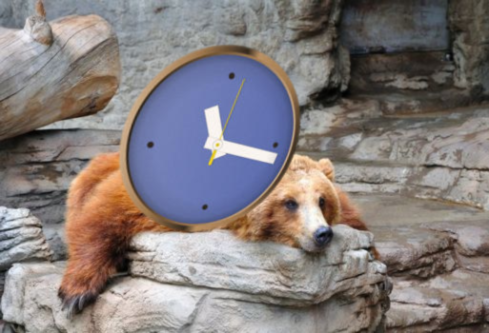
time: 11:17:02
